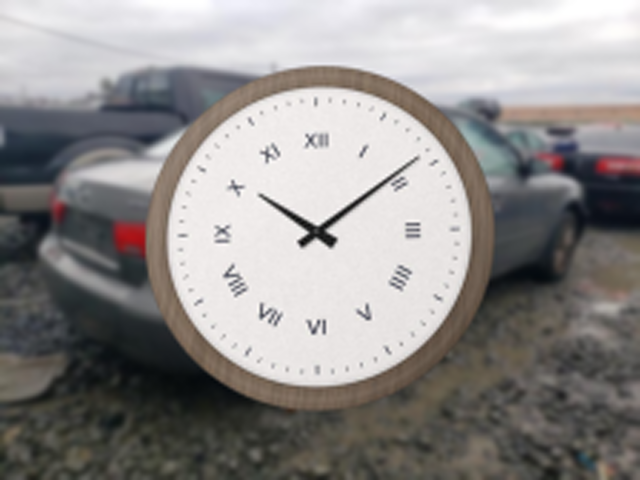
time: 10:09
